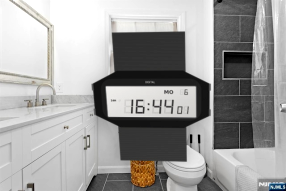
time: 16:44:01
